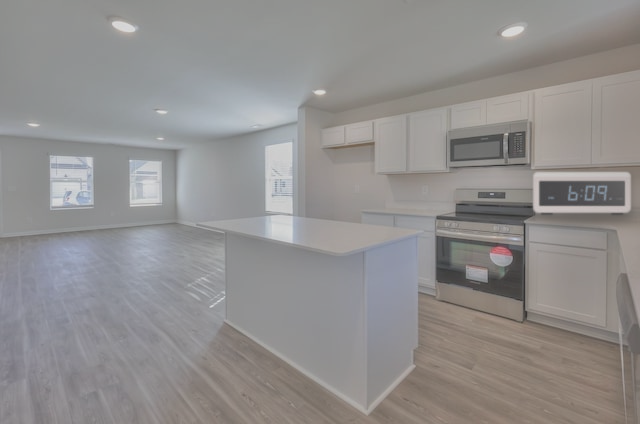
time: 6:09
